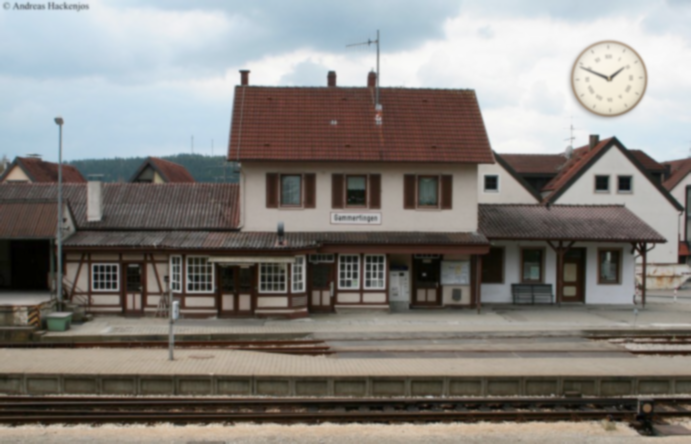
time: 1:49
